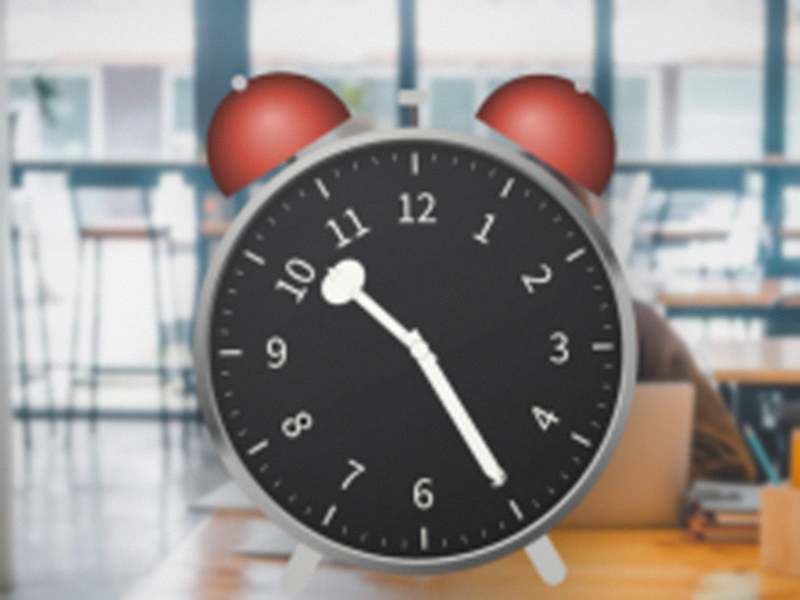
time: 10:25
